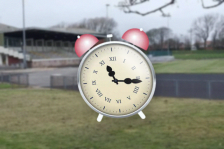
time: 11:16
